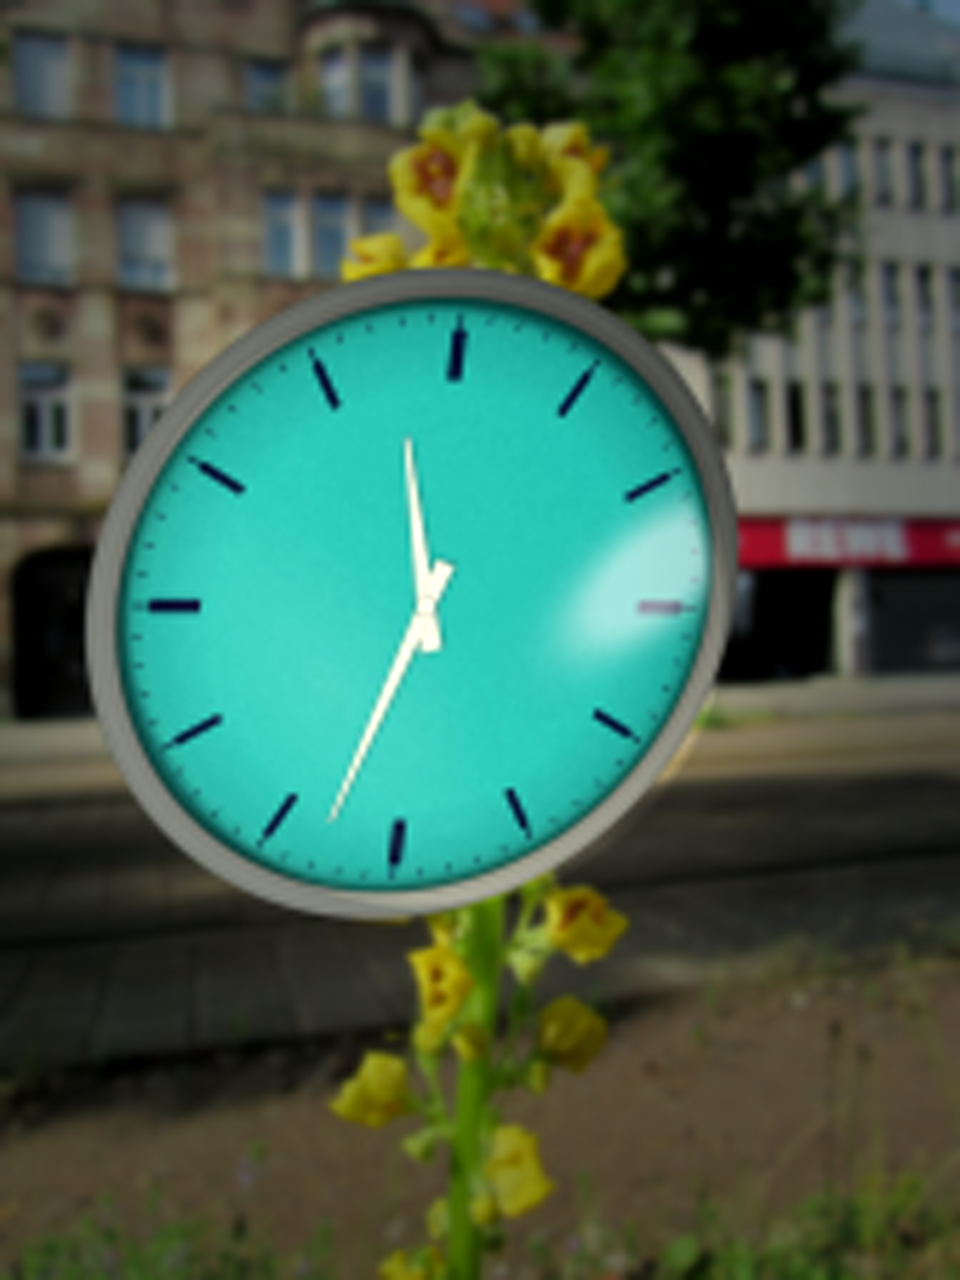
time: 11:33
